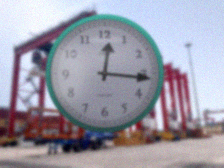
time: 12:16
